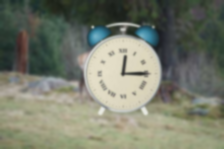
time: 12:15
